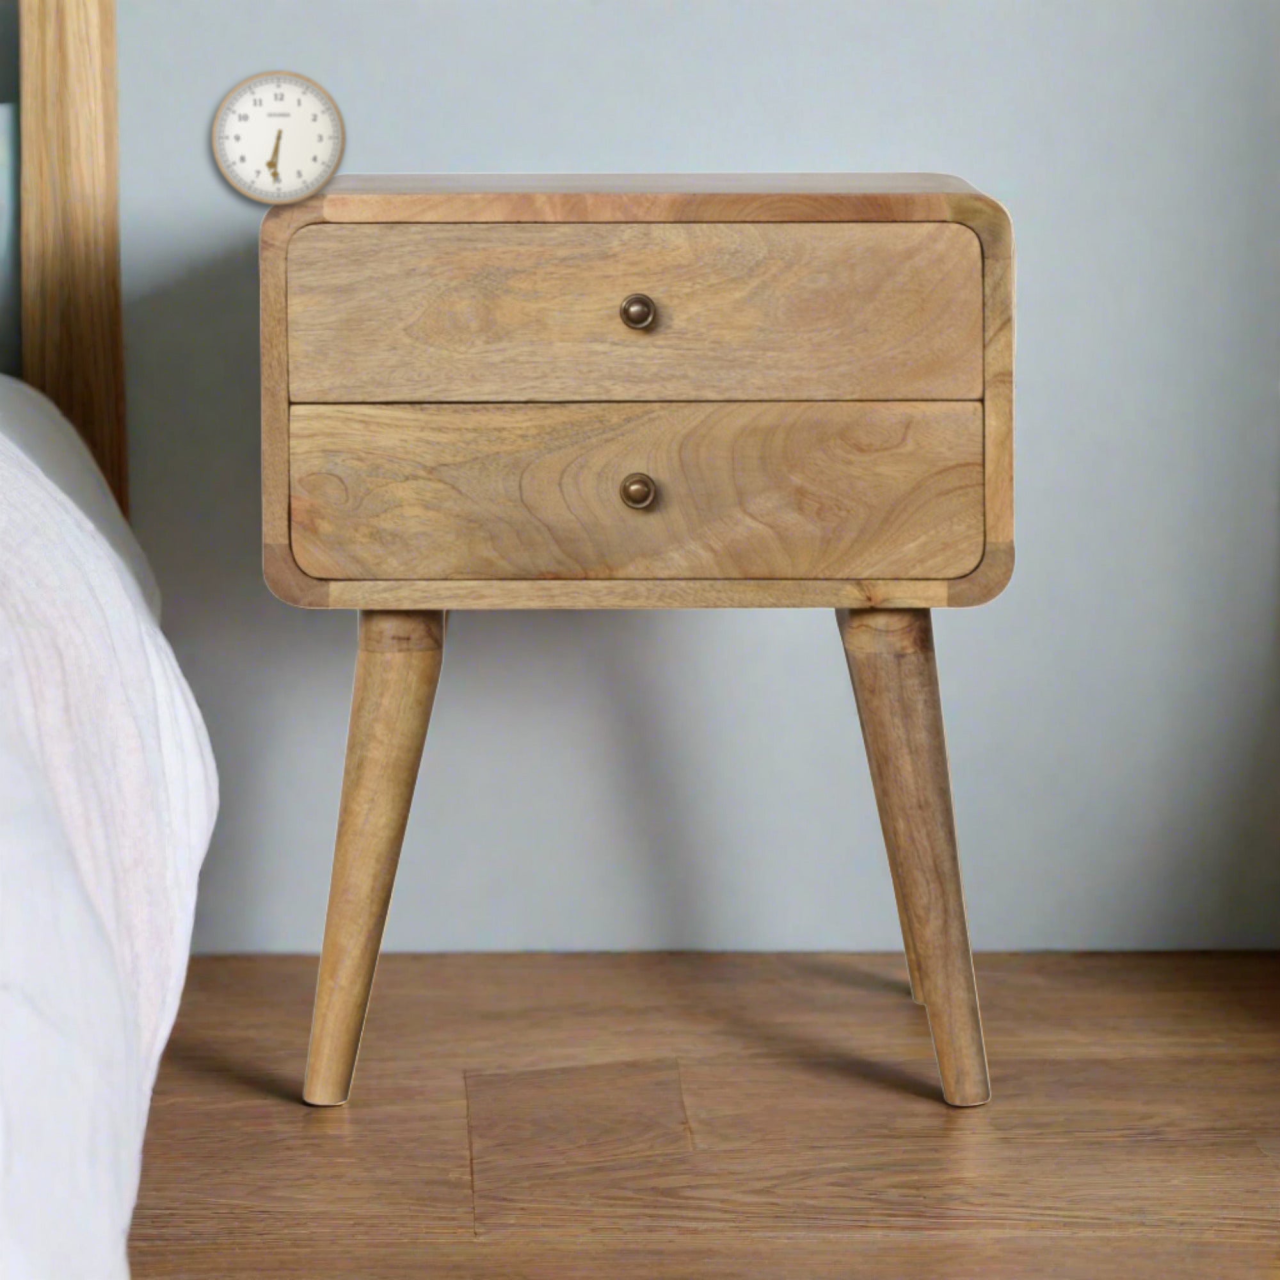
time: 6:31
